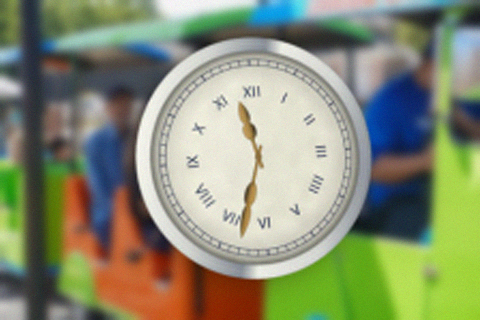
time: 11:33
